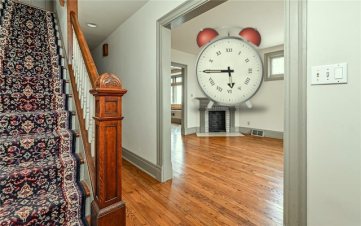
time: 5:45
